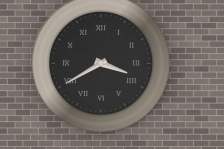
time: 3:40
